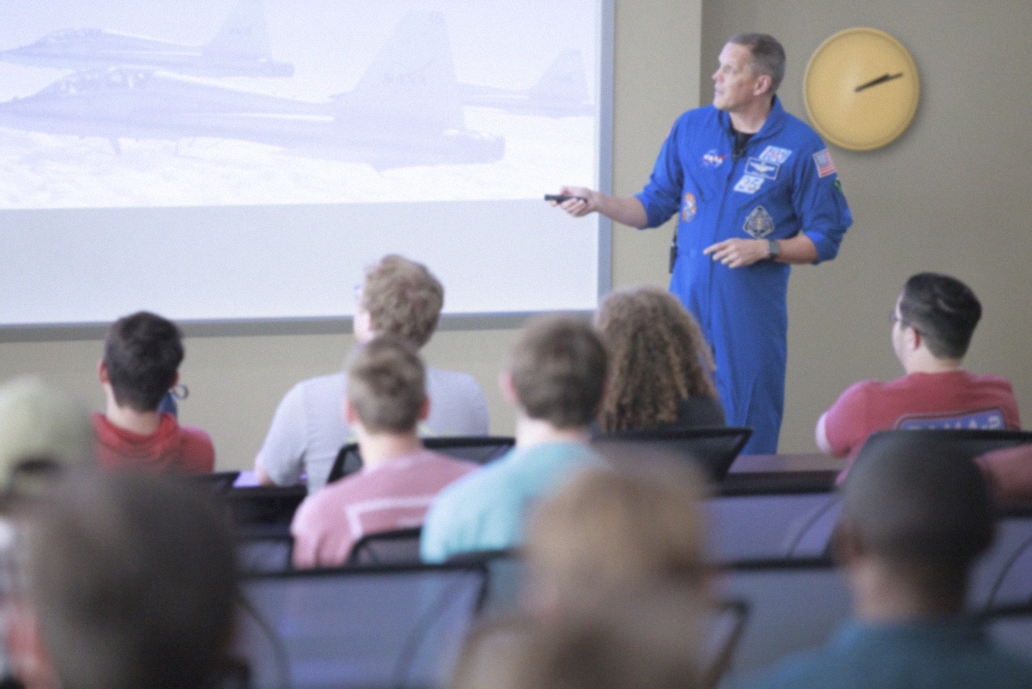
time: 2:12
